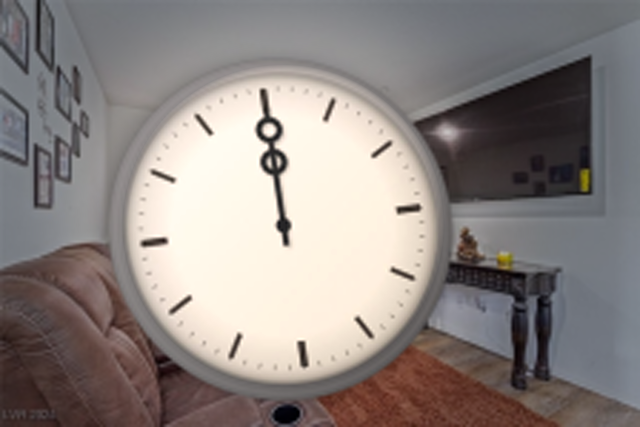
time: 12:00
